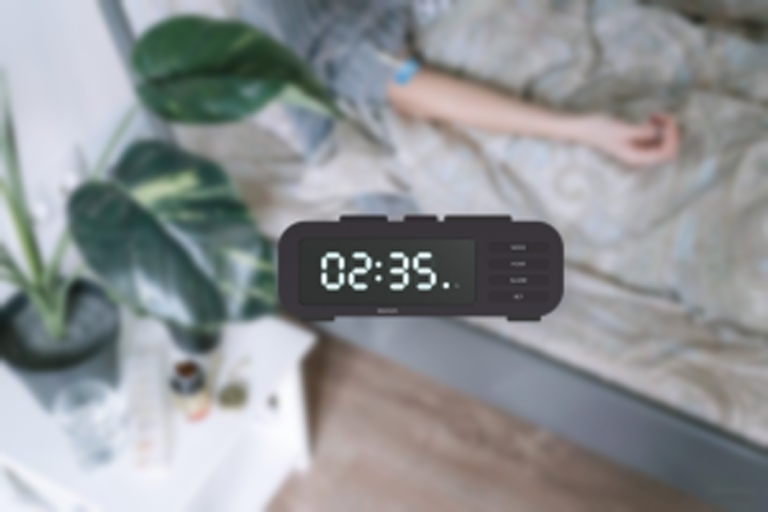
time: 2:35
